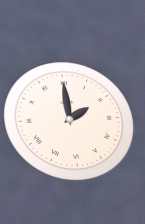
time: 2:00
